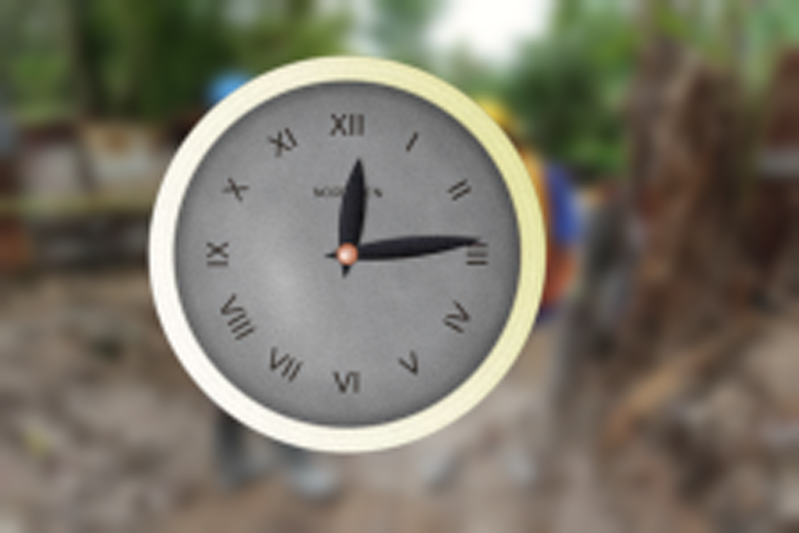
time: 12:14
